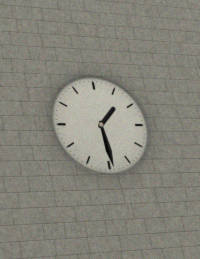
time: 1:29
